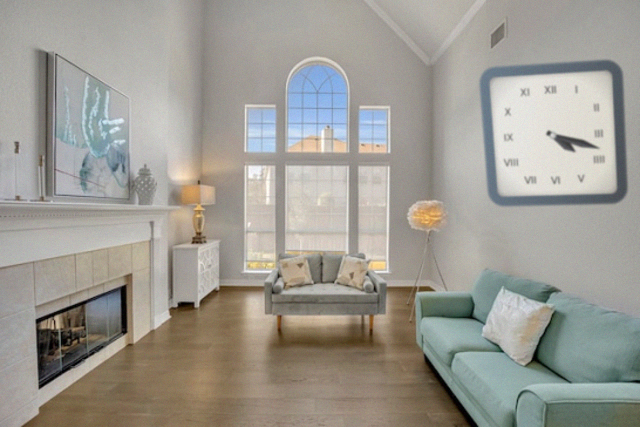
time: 4:18
